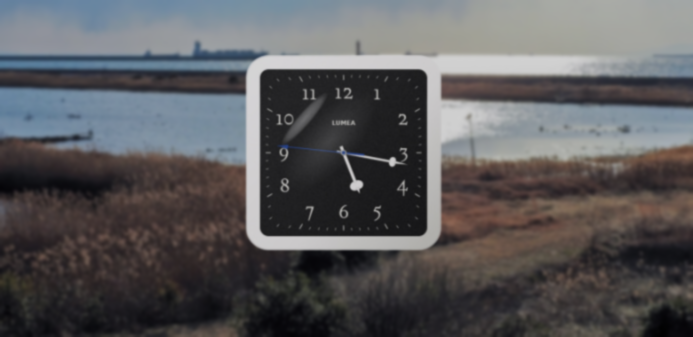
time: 5:16:46
